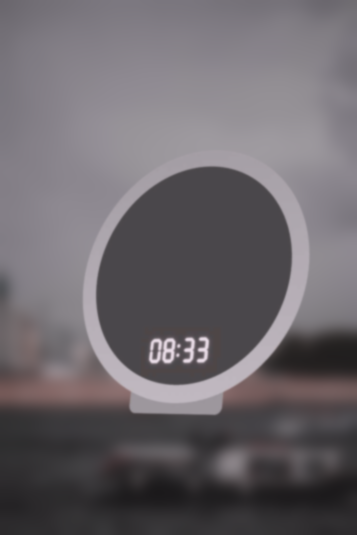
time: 8:33
